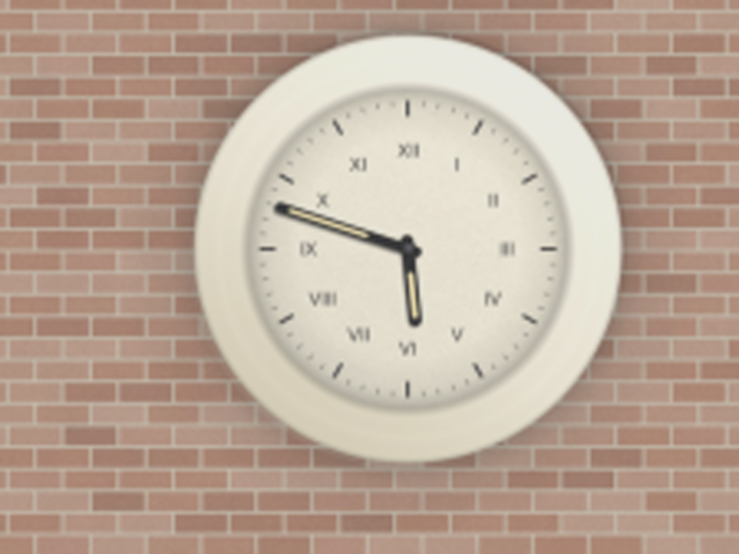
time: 5:48
